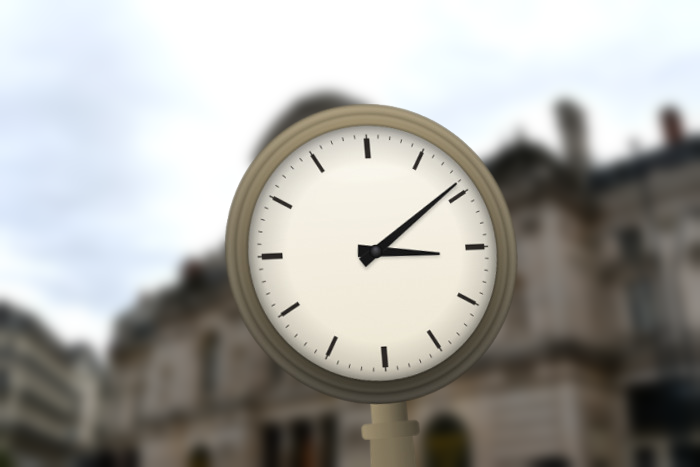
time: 3:09
